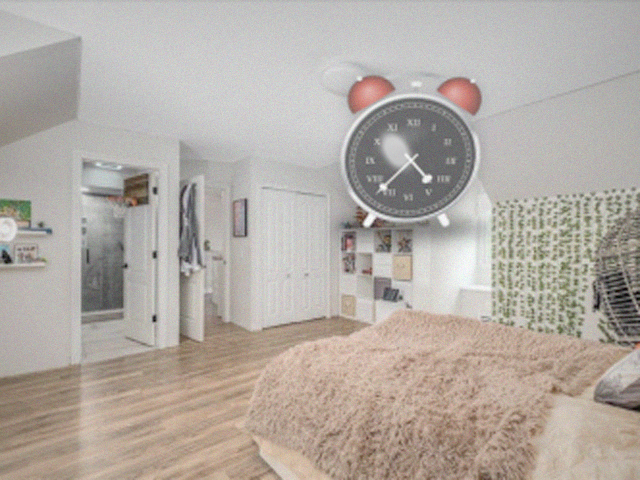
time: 4:37
